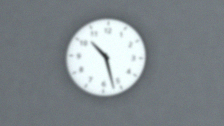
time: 10:27
